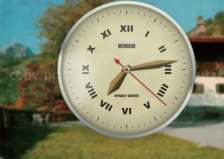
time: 7:13:22
